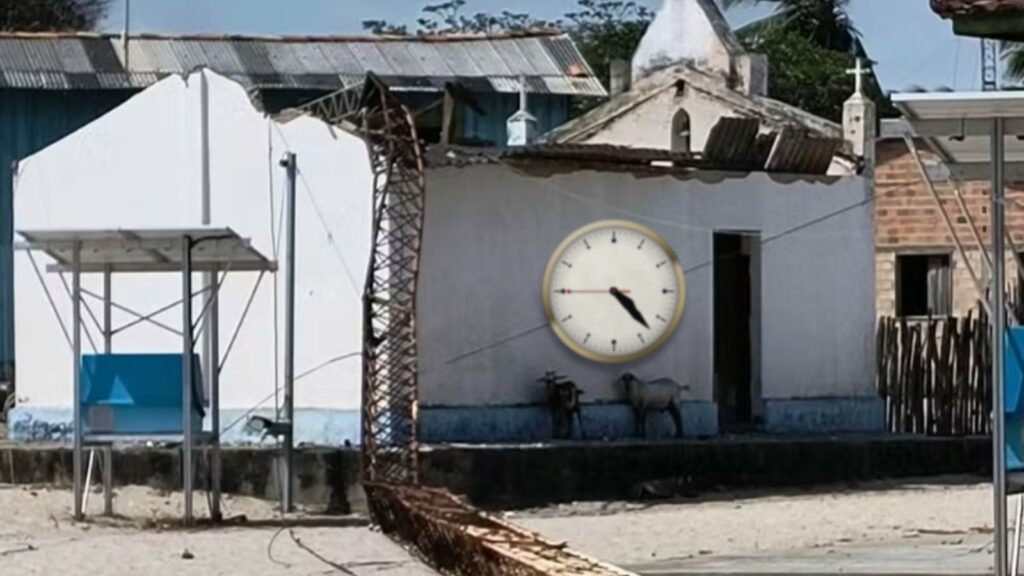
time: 4:22:45
